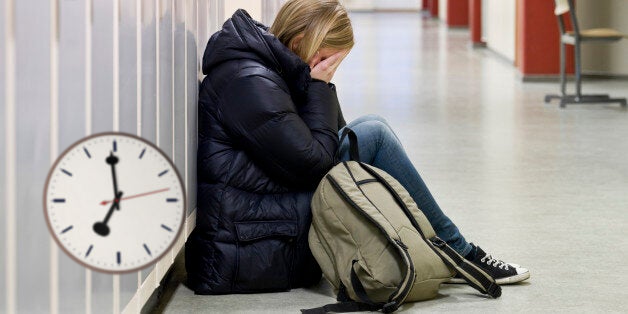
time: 6:59:13
